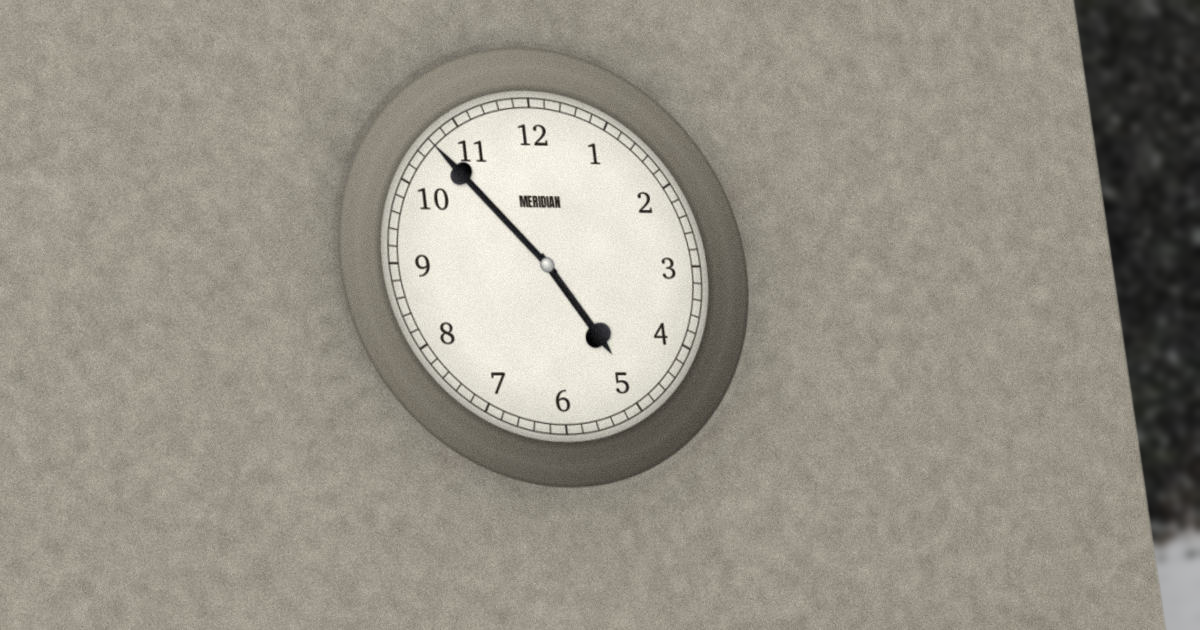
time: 4:53
